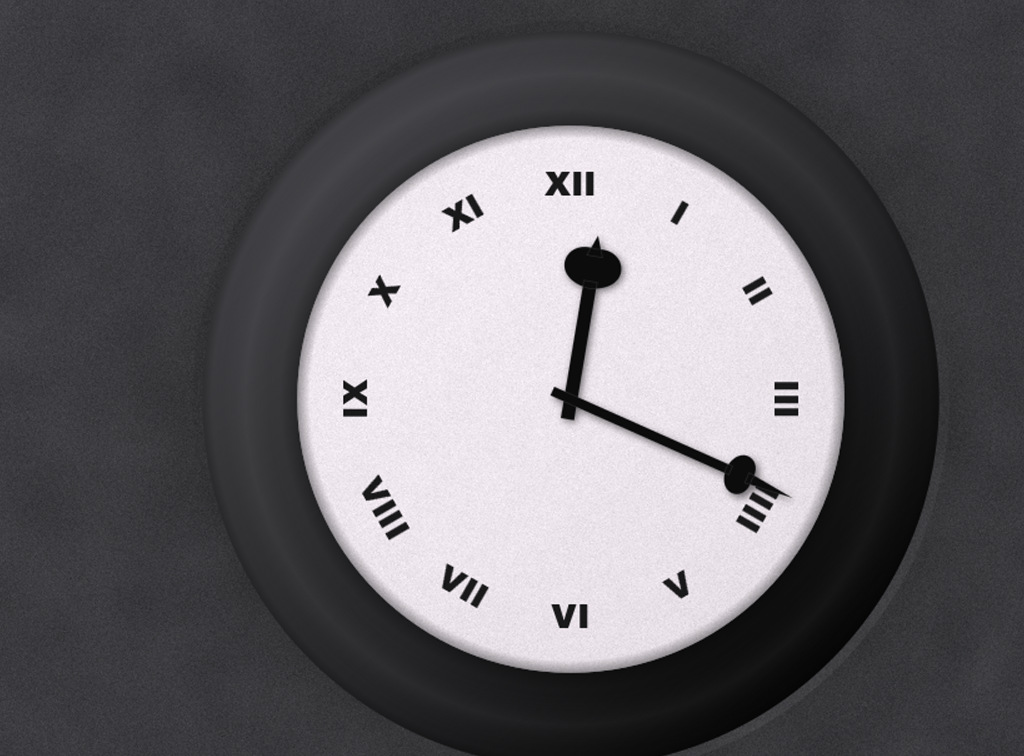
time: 12:19
